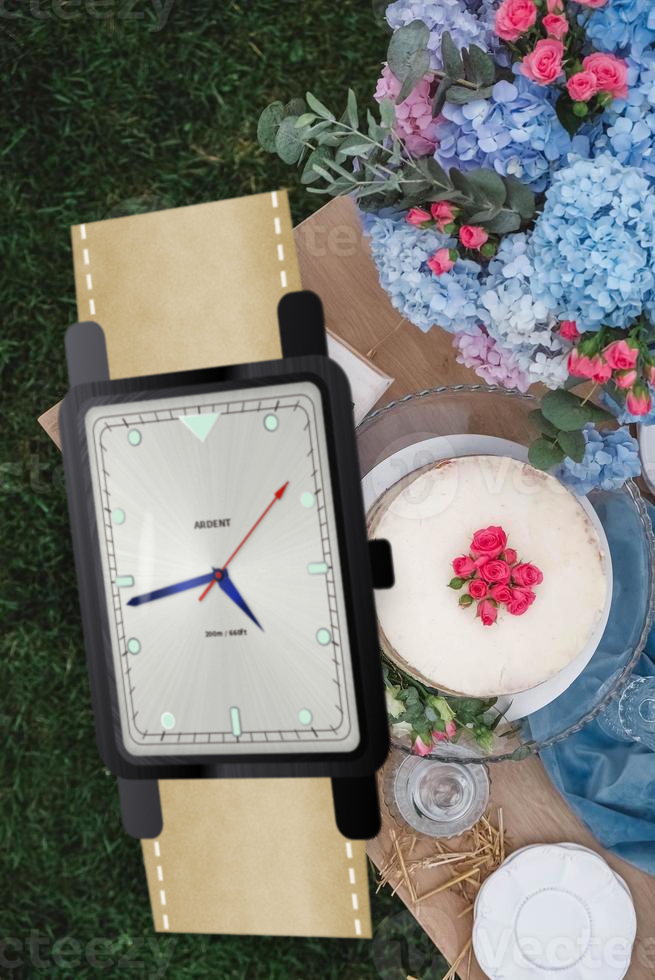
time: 4:43:08
